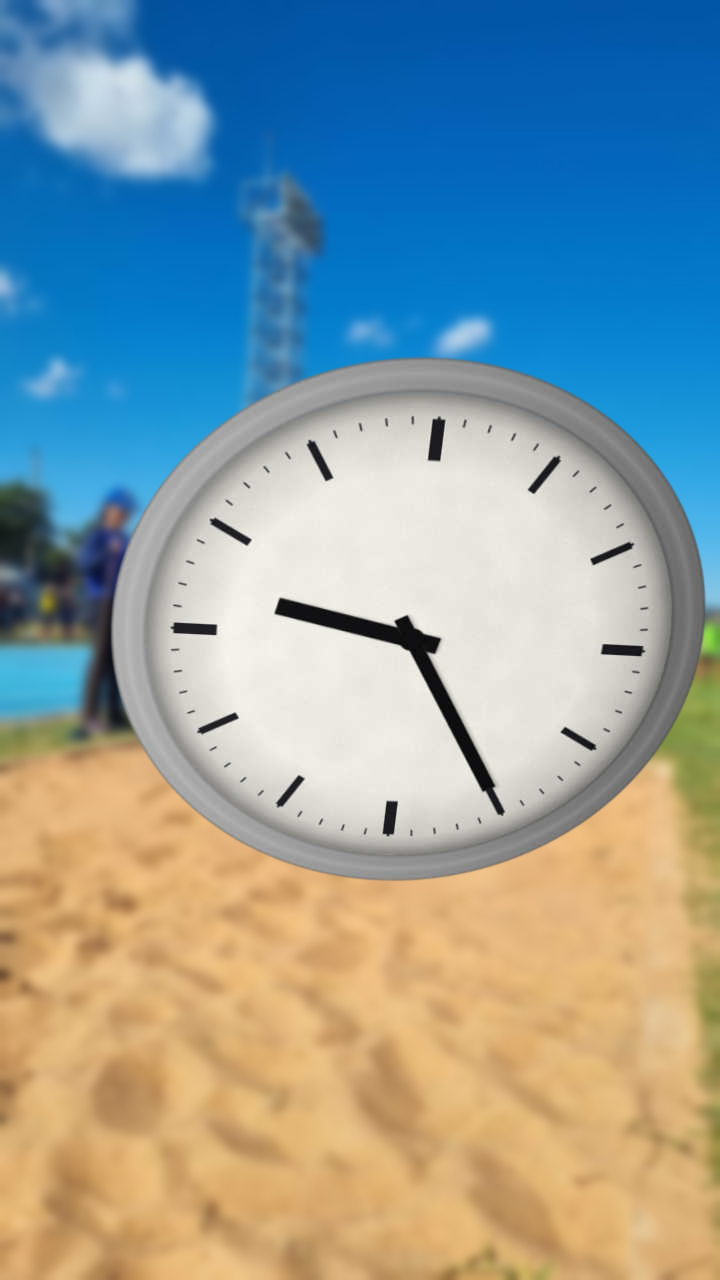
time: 9:25
